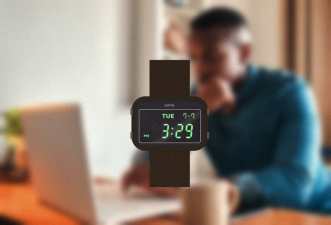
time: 3:29
